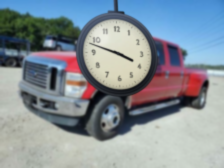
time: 3:48
